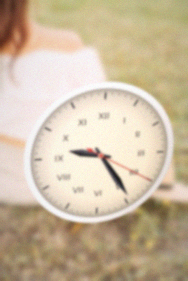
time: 9:24:20
